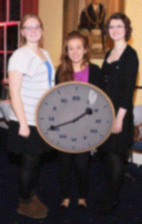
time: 1:41
